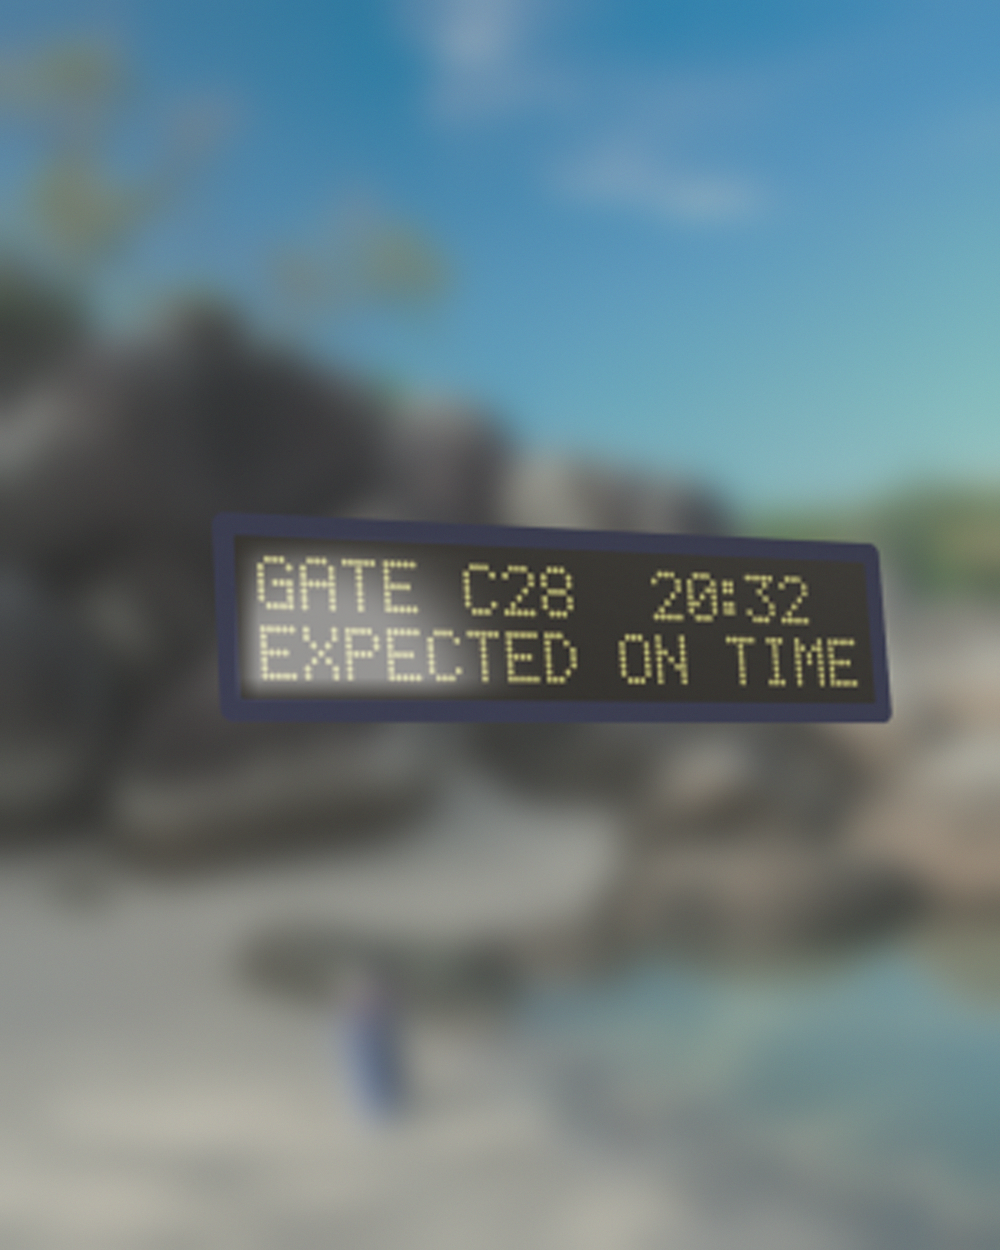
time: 20:32
